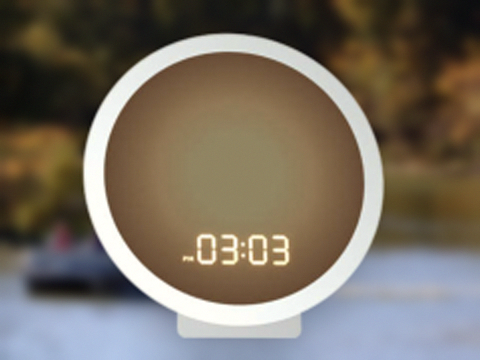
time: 3:03
